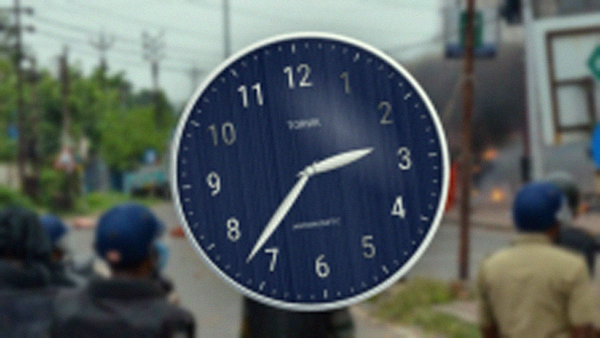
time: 2:37
